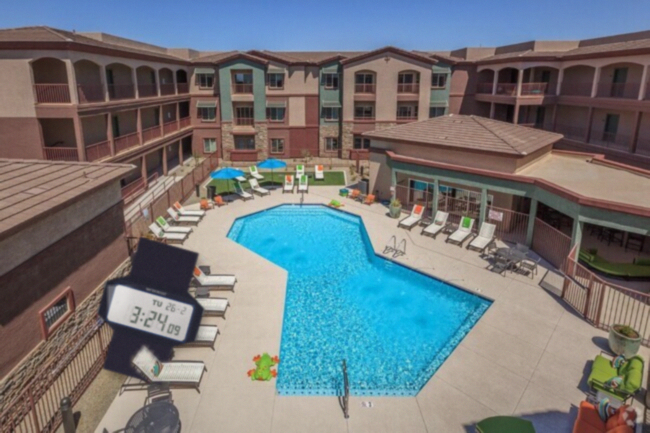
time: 3:24
